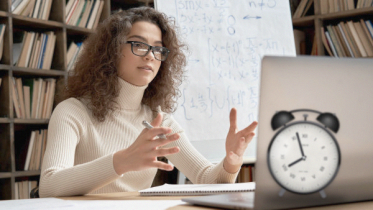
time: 7:57
